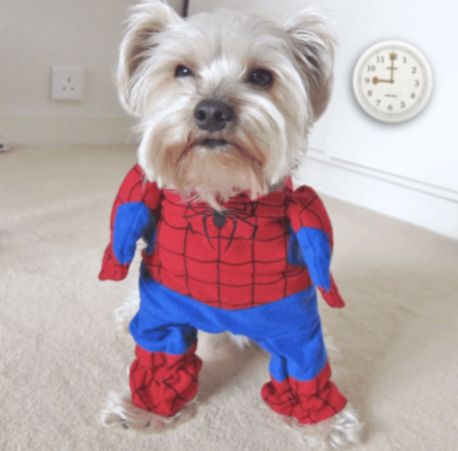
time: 9:00
